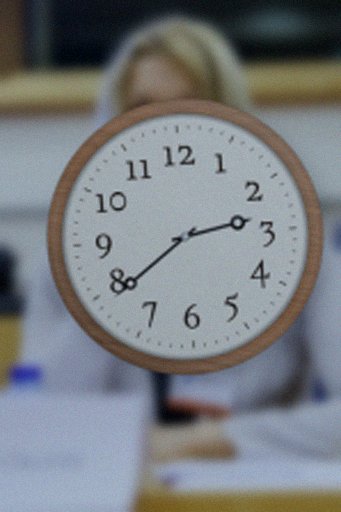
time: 2:39
